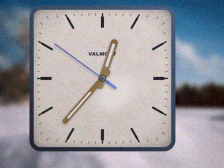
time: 12:36:51
